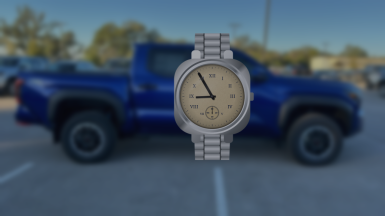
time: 8:55
